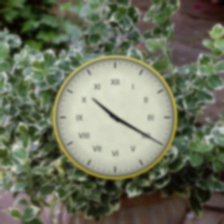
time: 10:20
